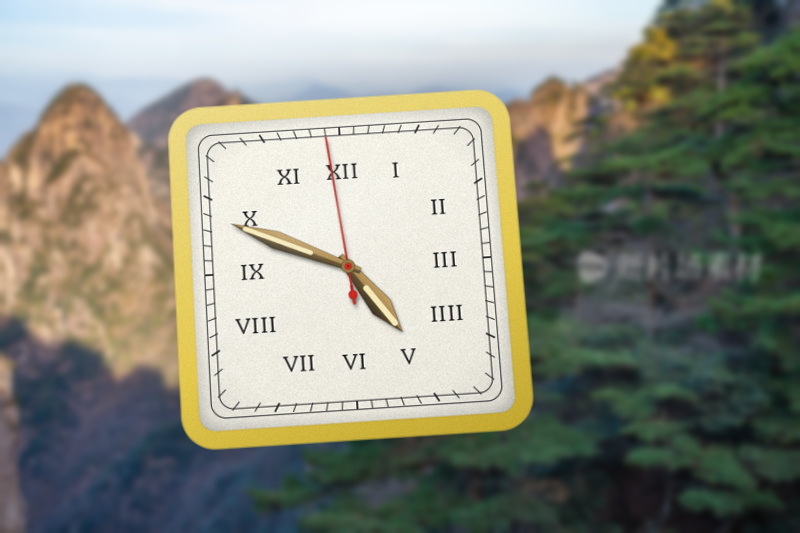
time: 4:48:59
